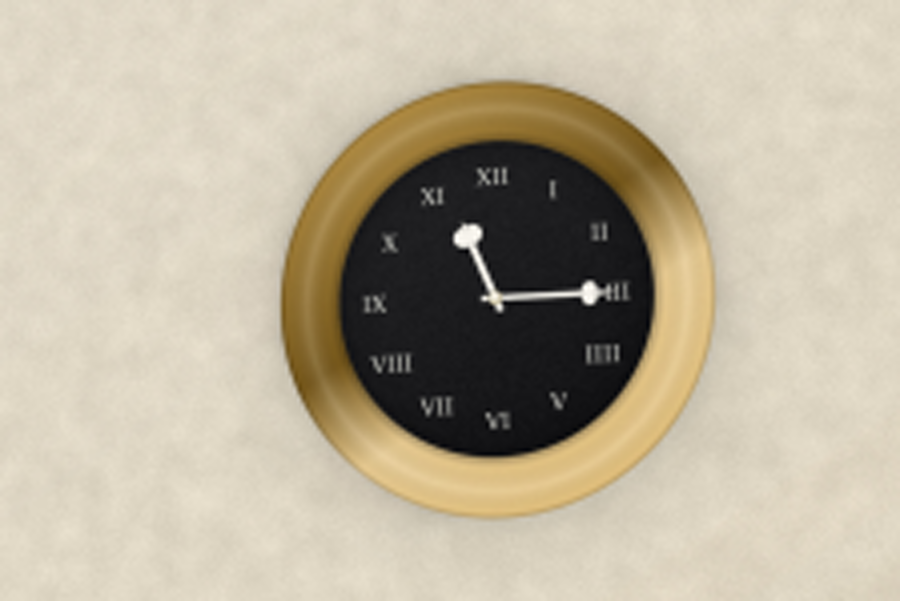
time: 11:15
